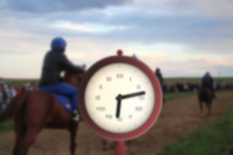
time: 6:13
